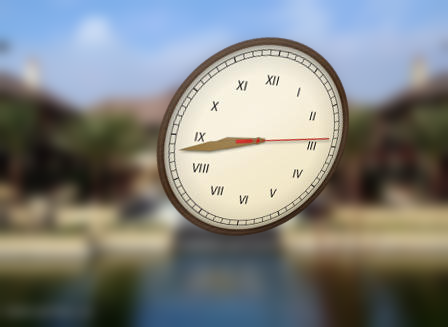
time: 8:43:14
